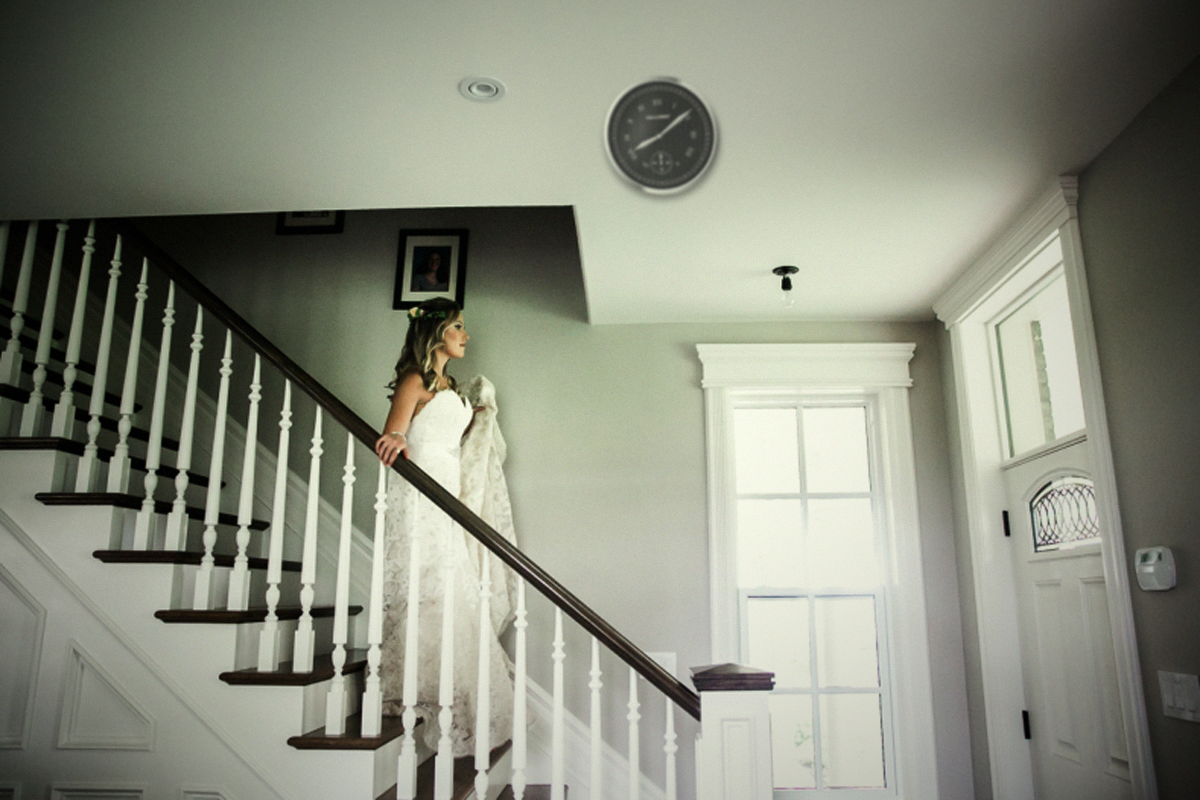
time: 8:09
